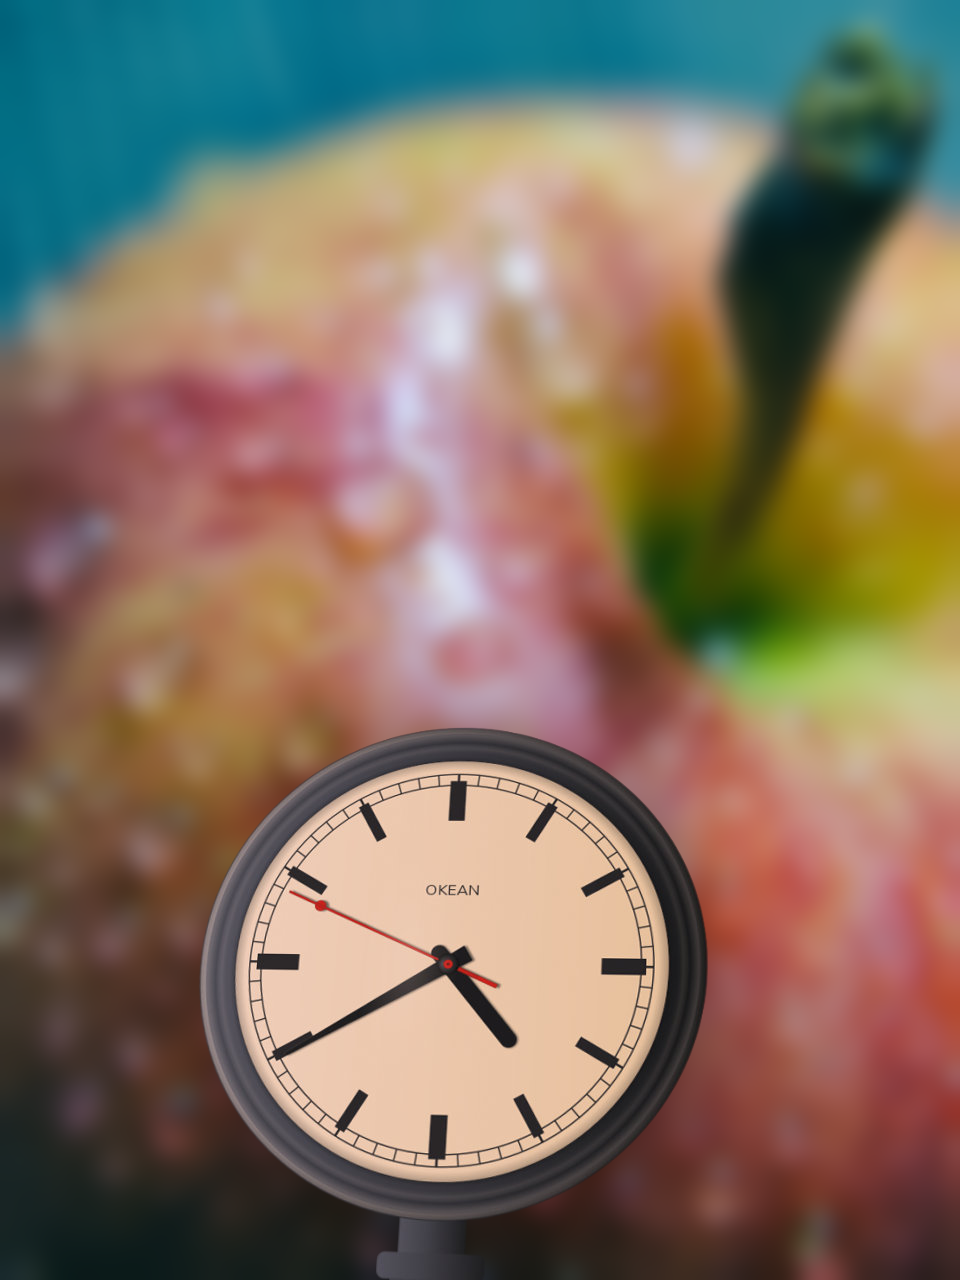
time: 4:39:49
